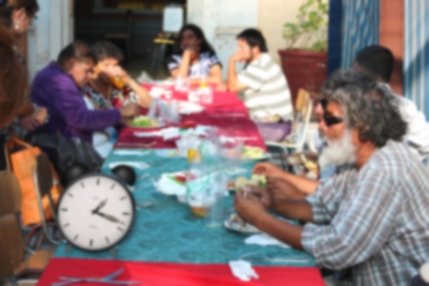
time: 1:18
